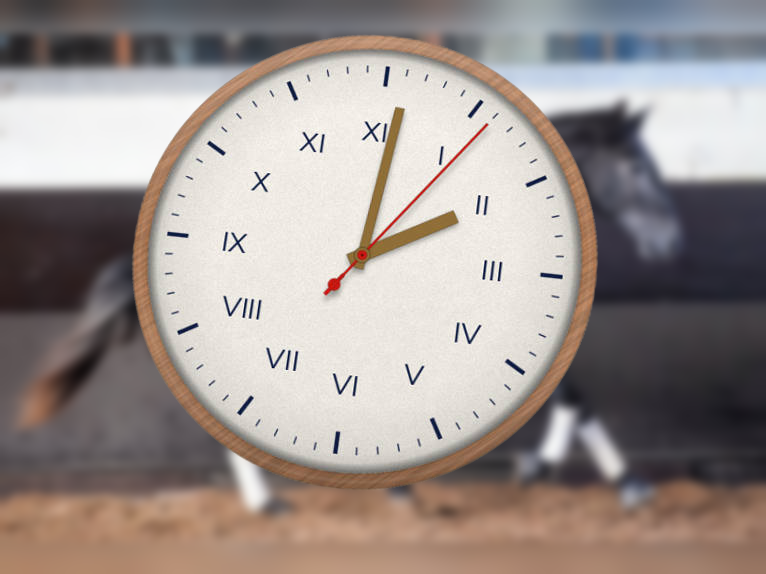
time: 2:01:06
